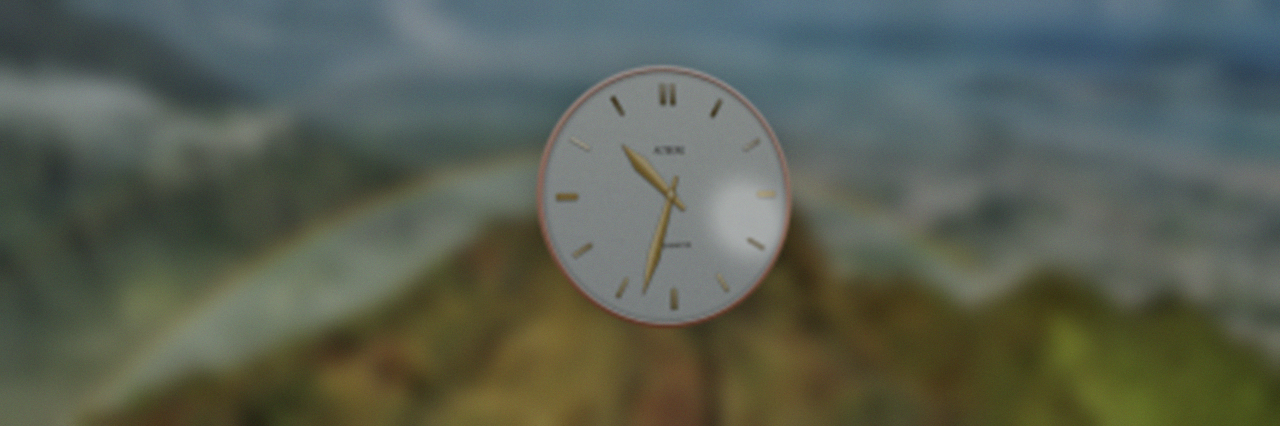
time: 10:33
